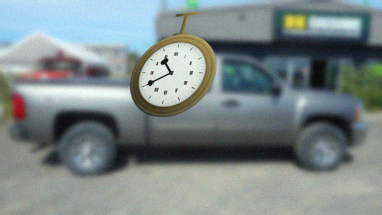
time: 10:40
